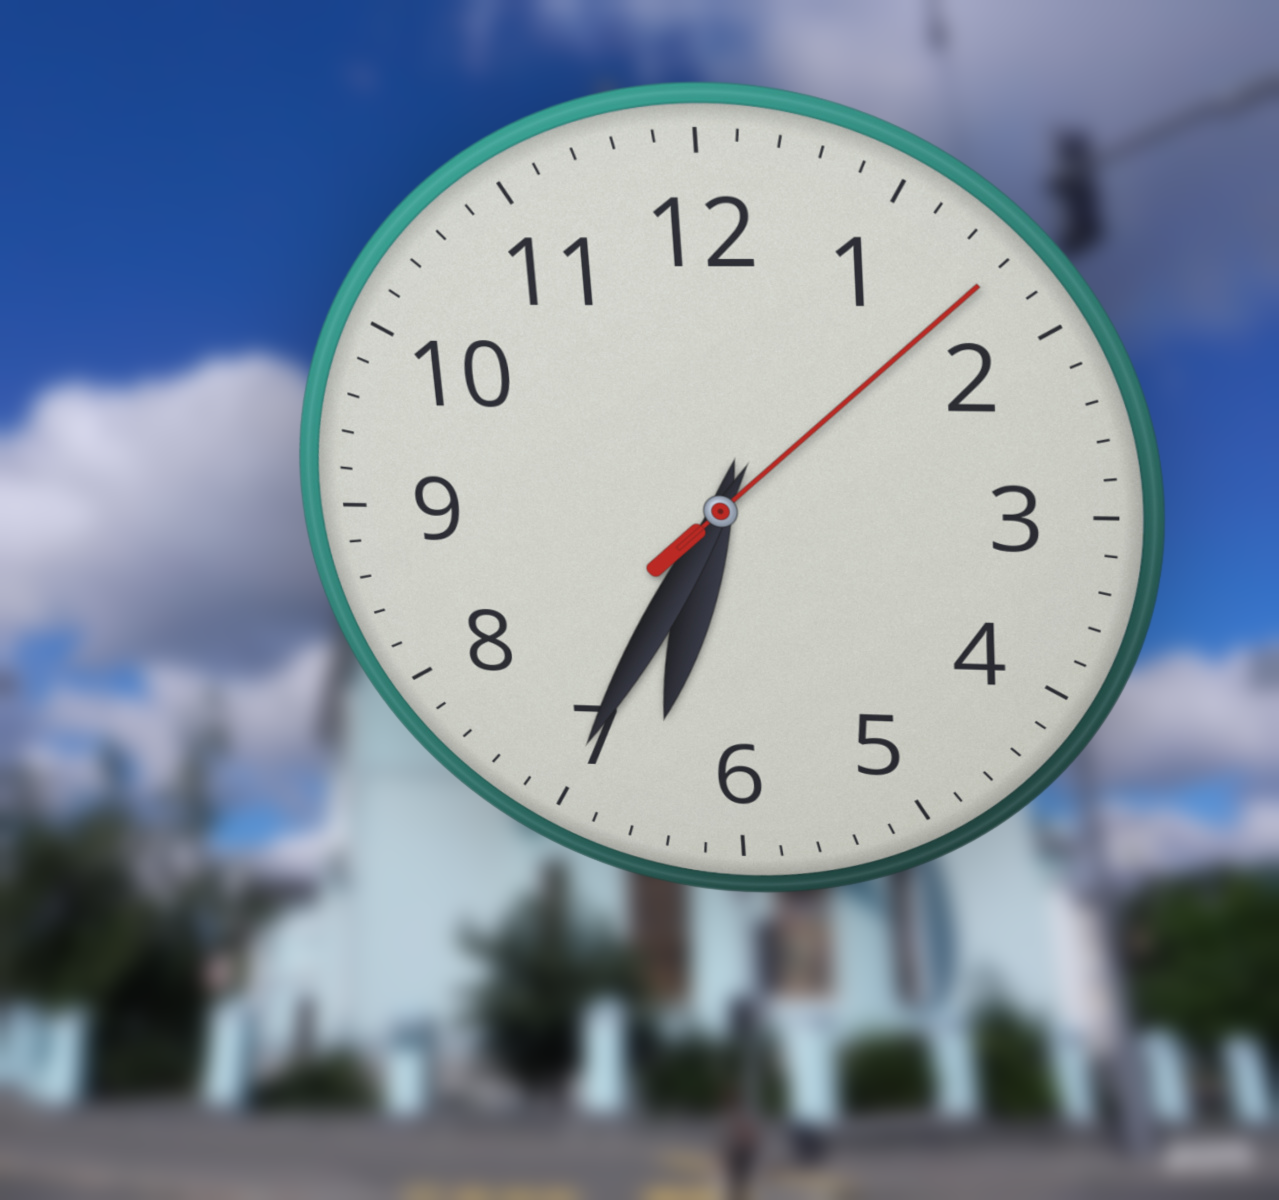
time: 6:35:08
